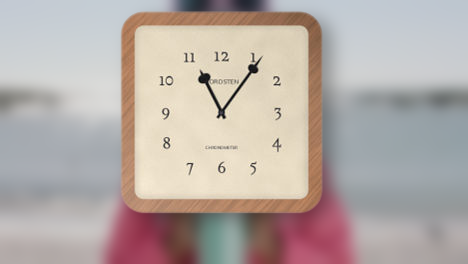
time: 11:06
